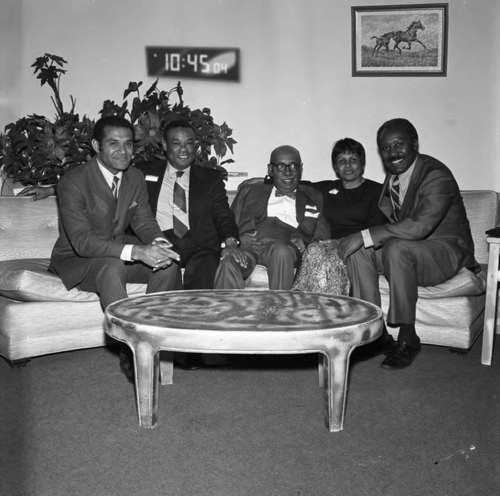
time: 10:45
